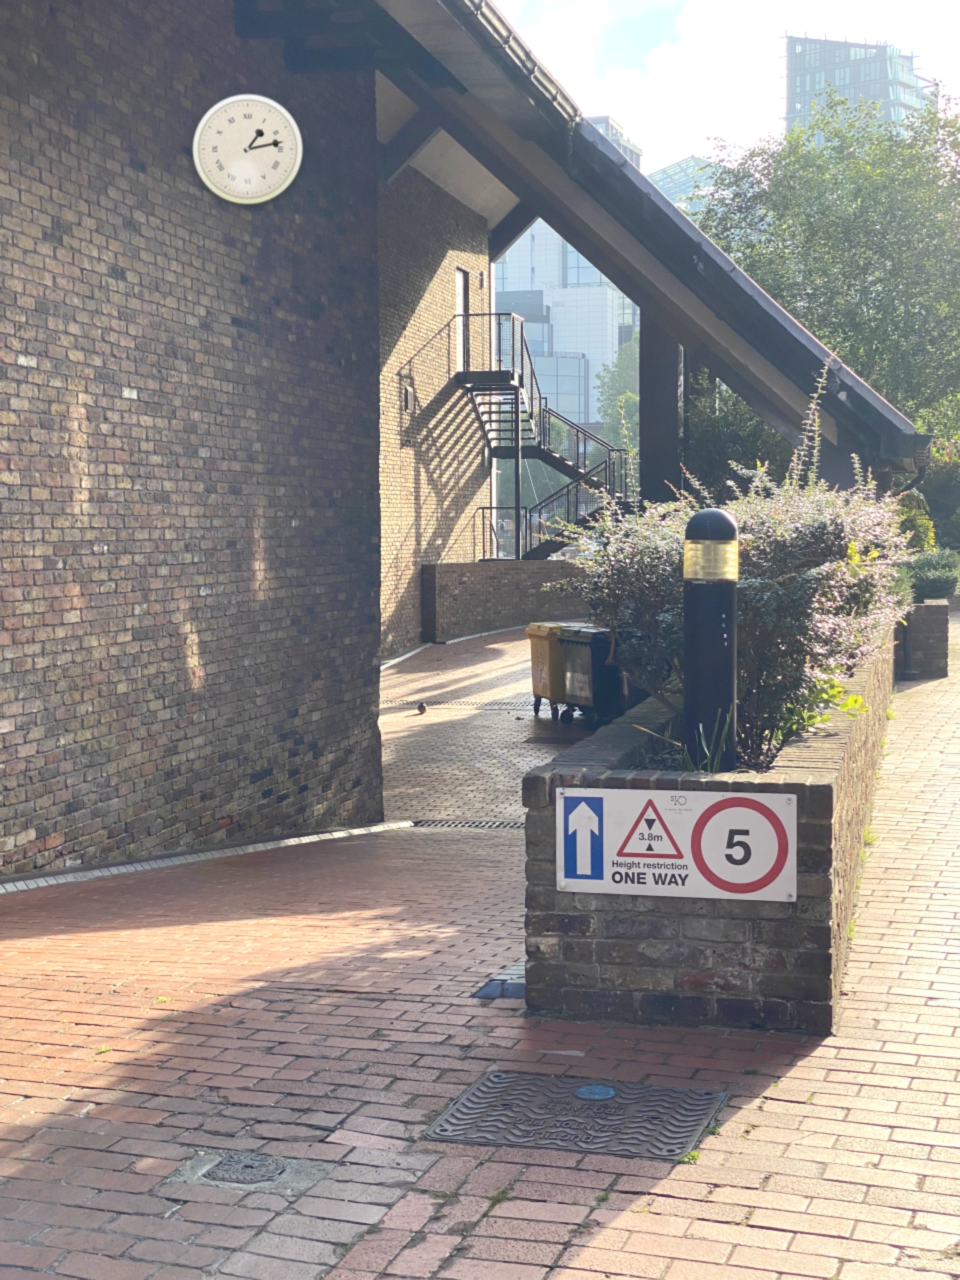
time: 1:13
